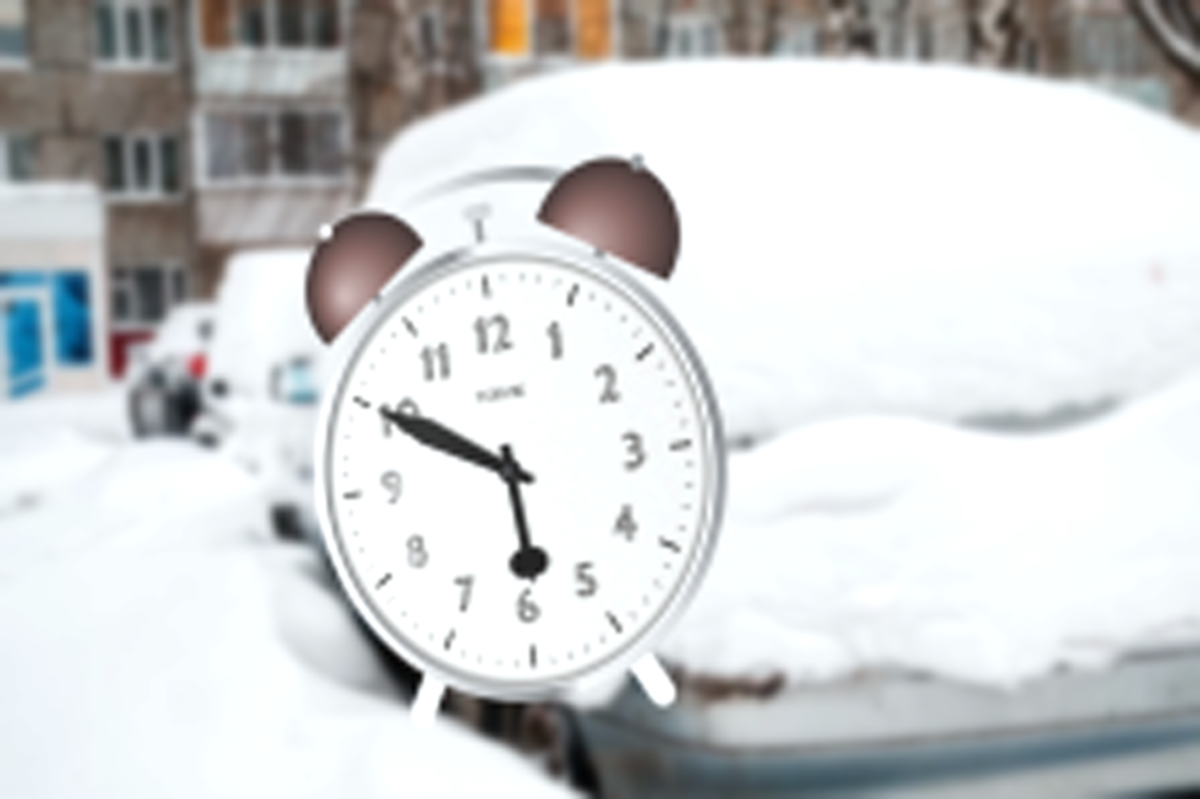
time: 5:50
